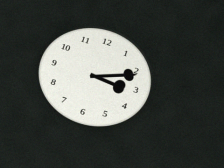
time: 3:11
